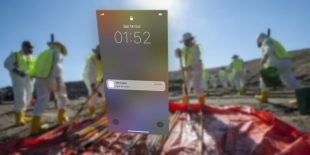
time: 1:52
